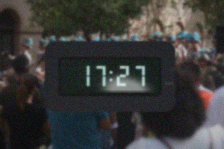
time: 17:27
